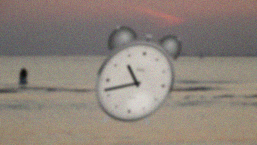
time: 10:42
